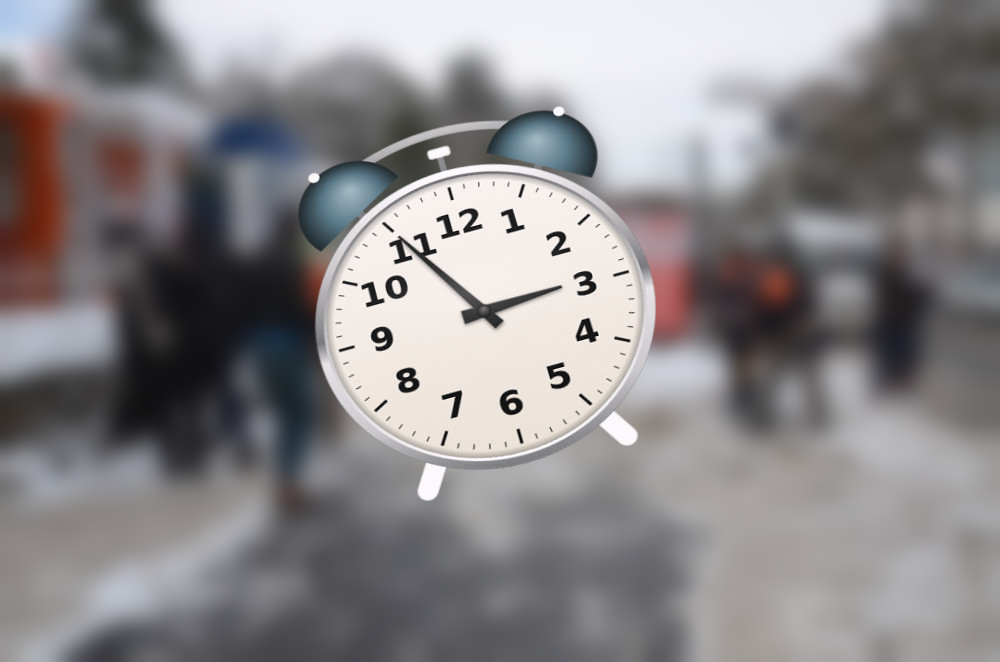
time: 2:55
